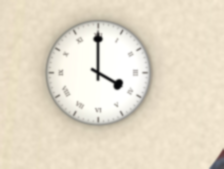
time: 4:00
